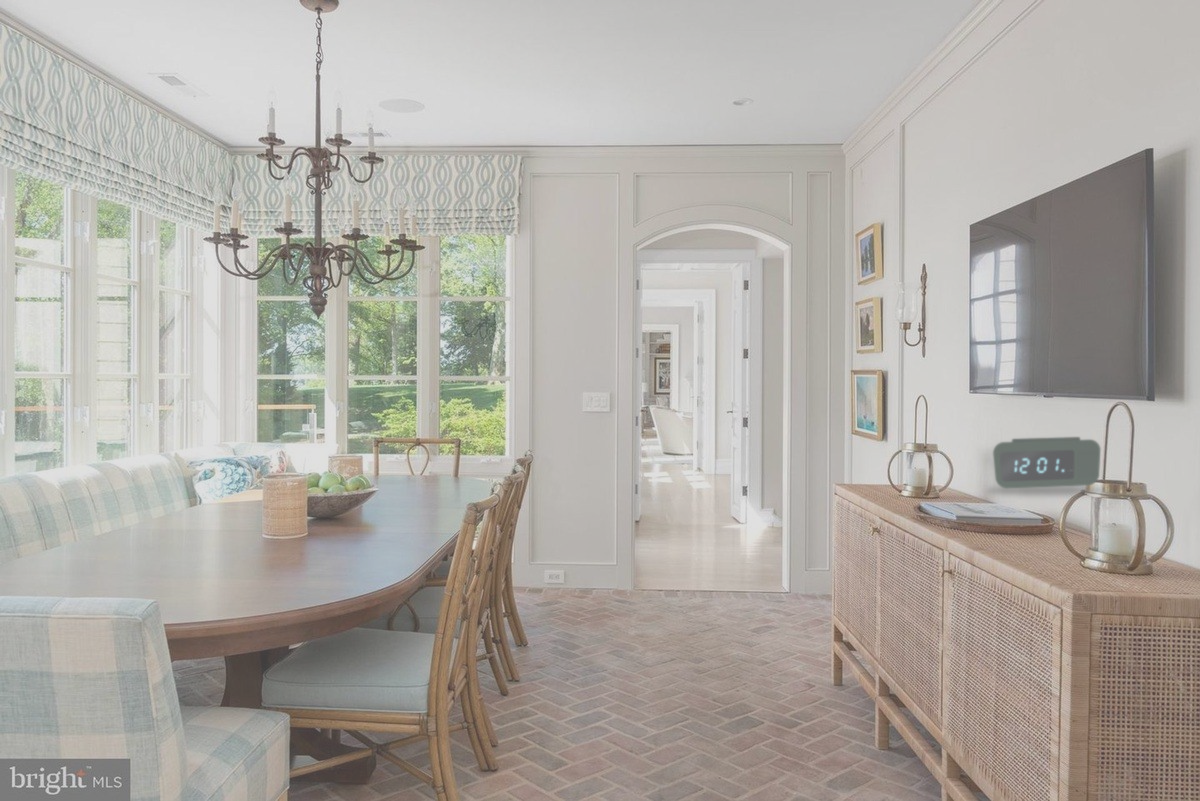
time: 12:01
